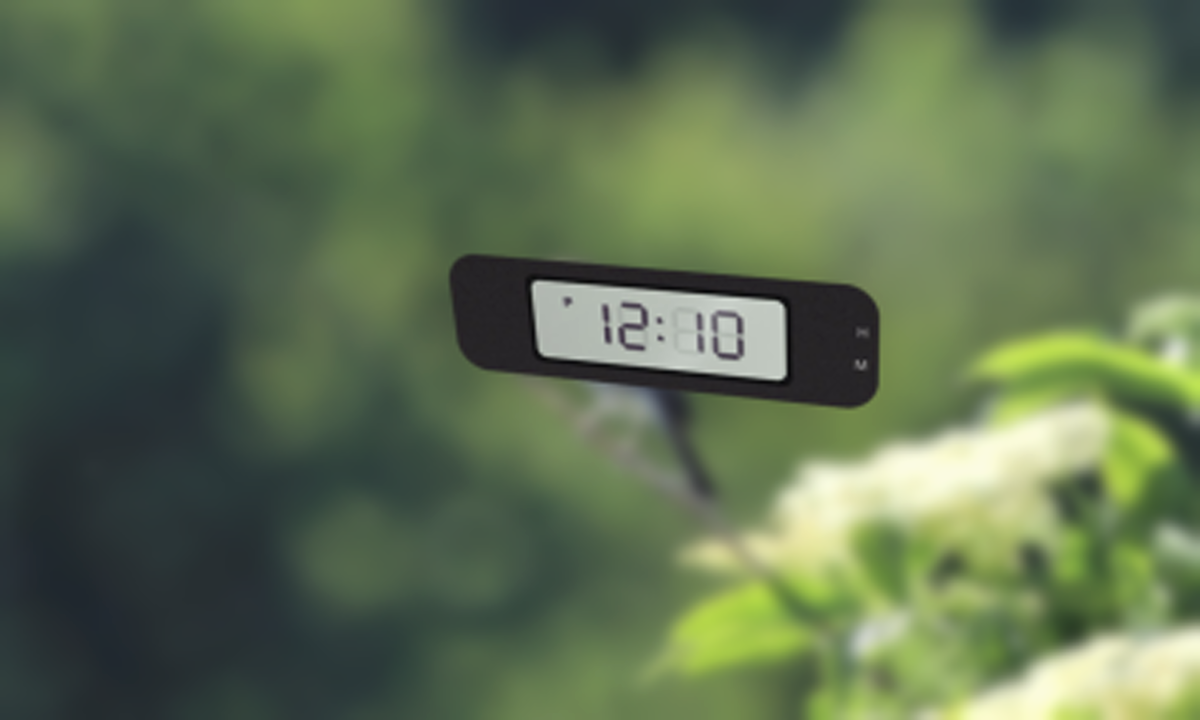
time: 12:10
